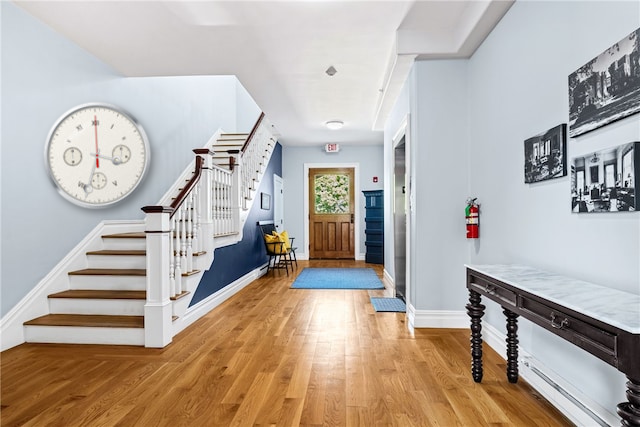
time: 3:33
